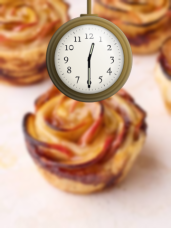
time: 12:30
